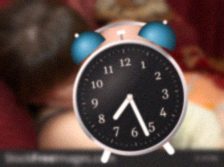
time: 7:27
